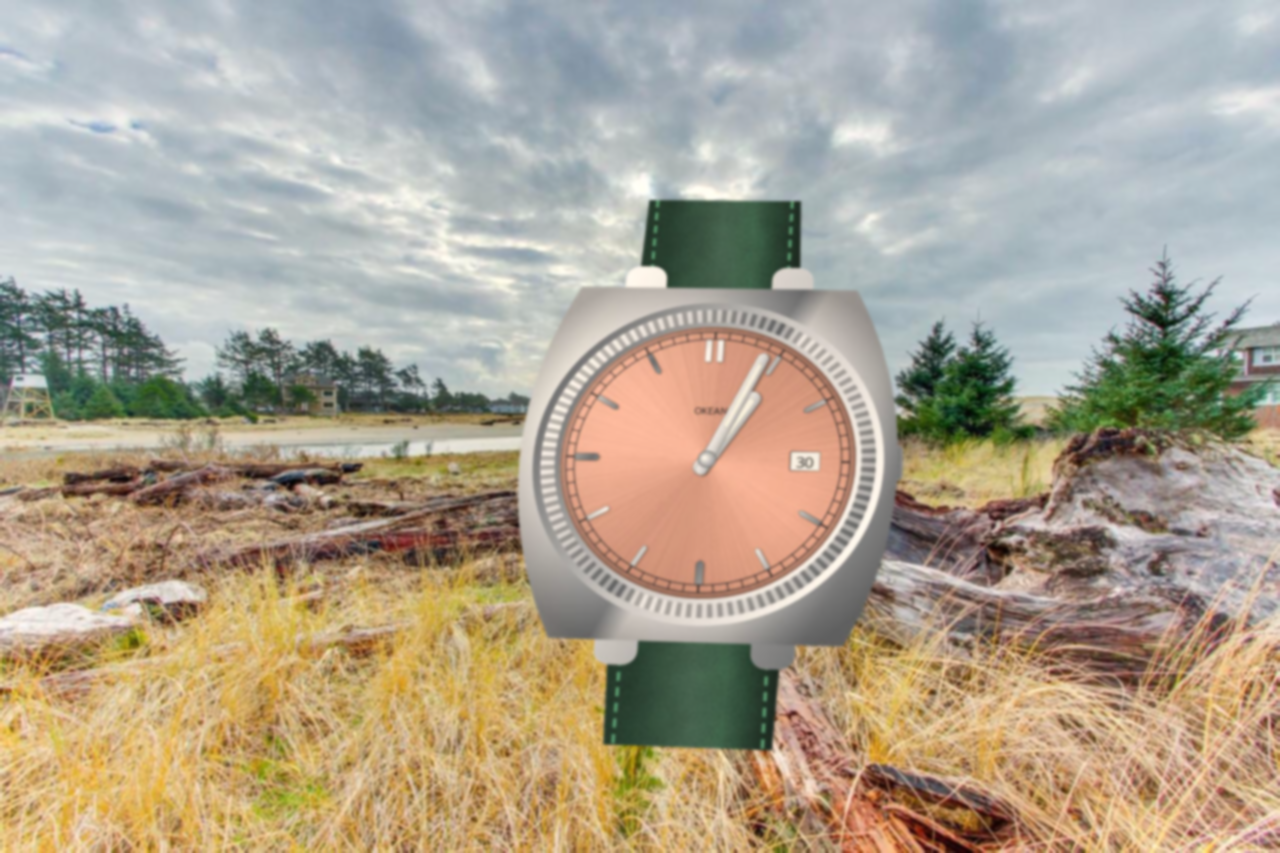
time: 1:04
